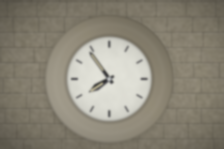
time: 7:54
